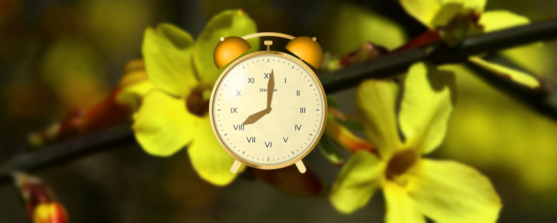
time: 8:01
